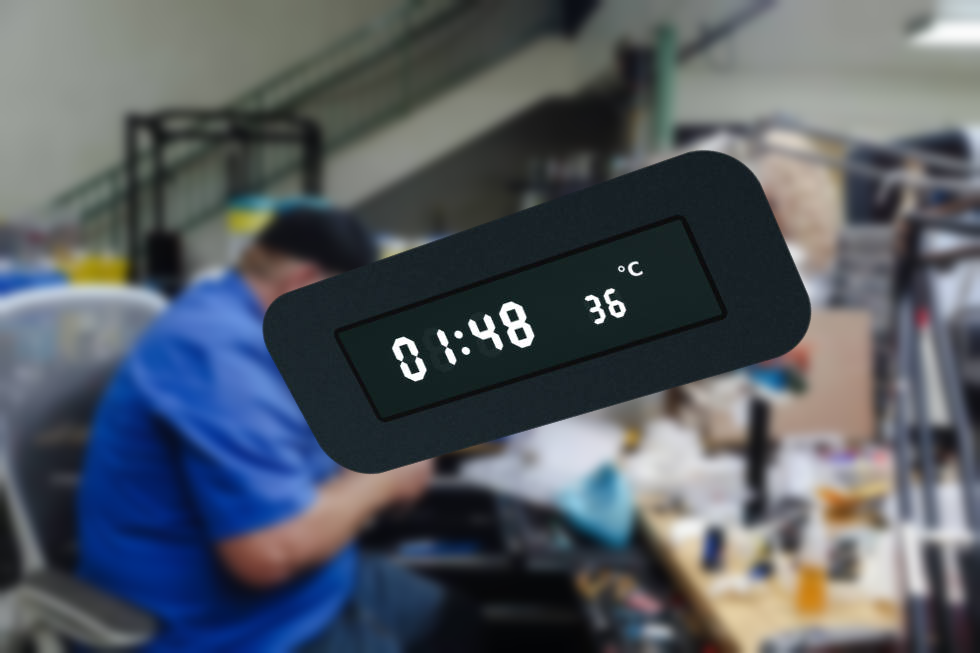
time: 1:48
